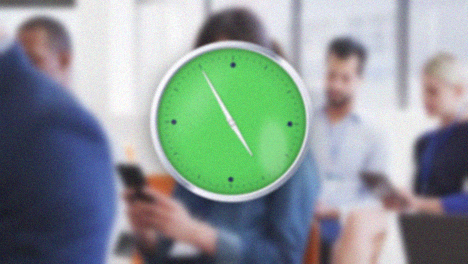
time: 4:55
